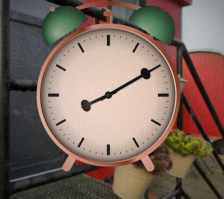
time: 8:10
